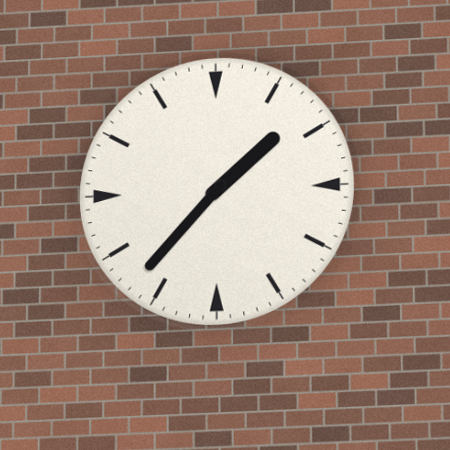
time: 1:37
